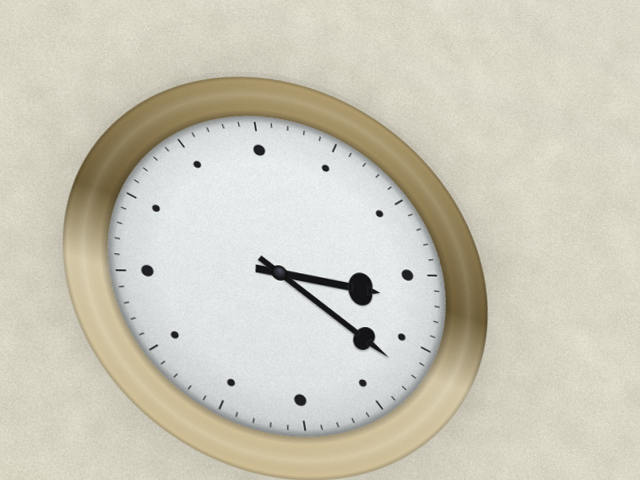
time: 3:22
